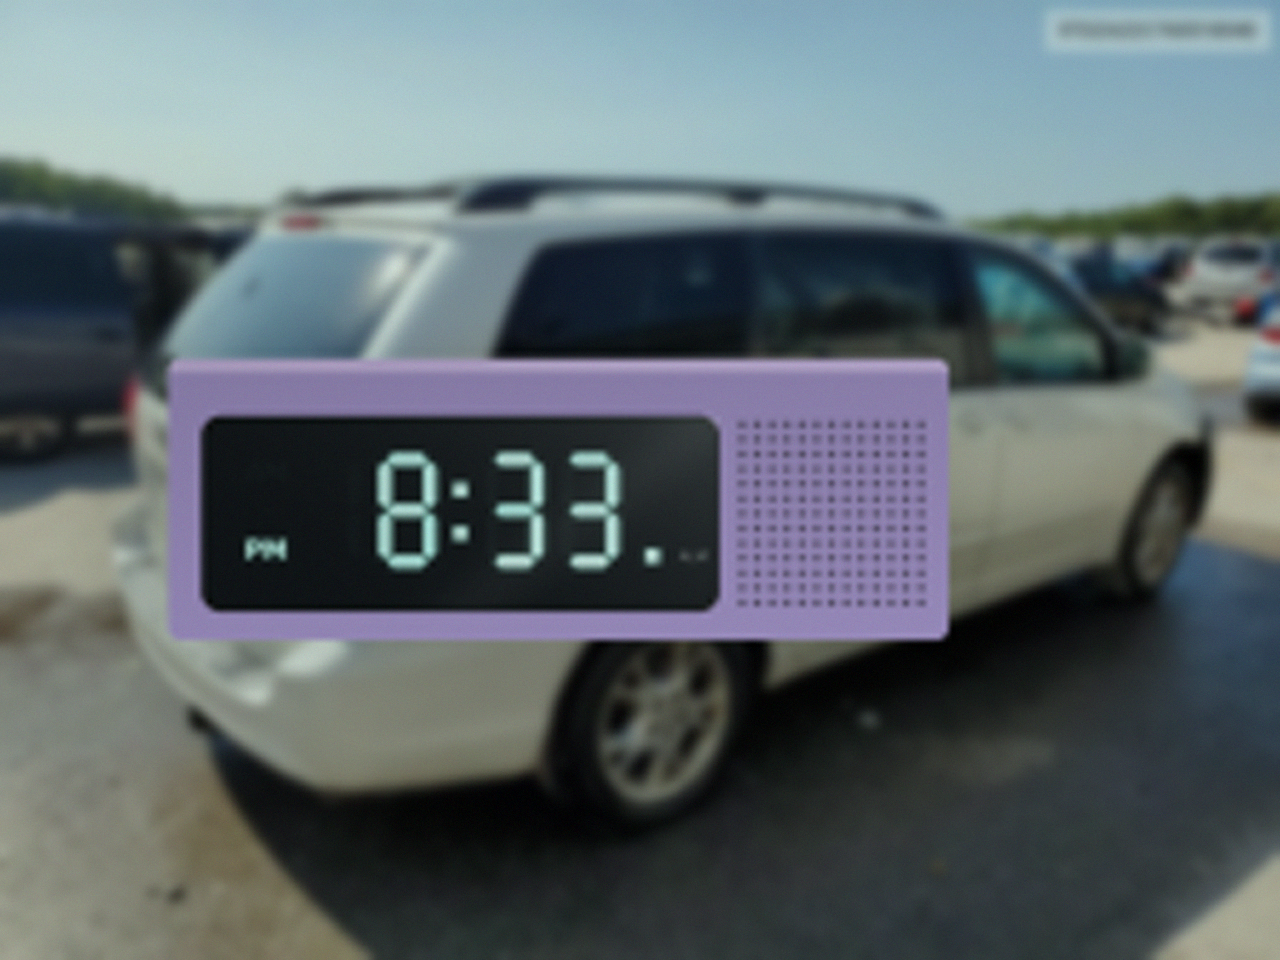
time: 8:33
